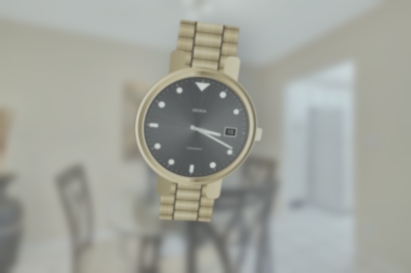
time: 3:19
